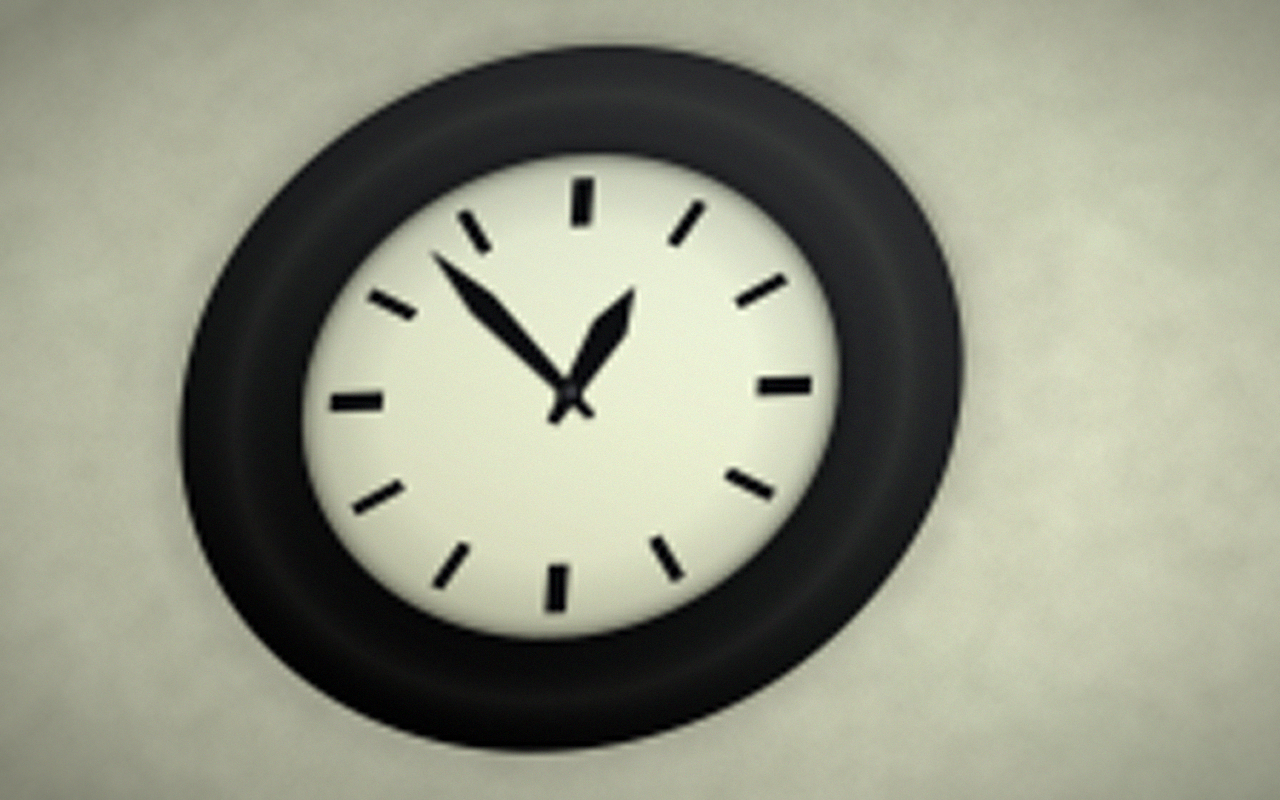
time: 12:53
